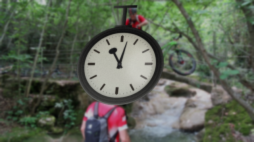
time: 11:02
